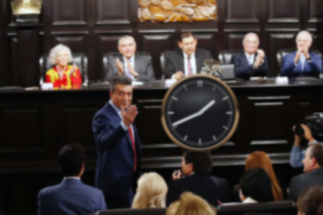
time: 1:41
